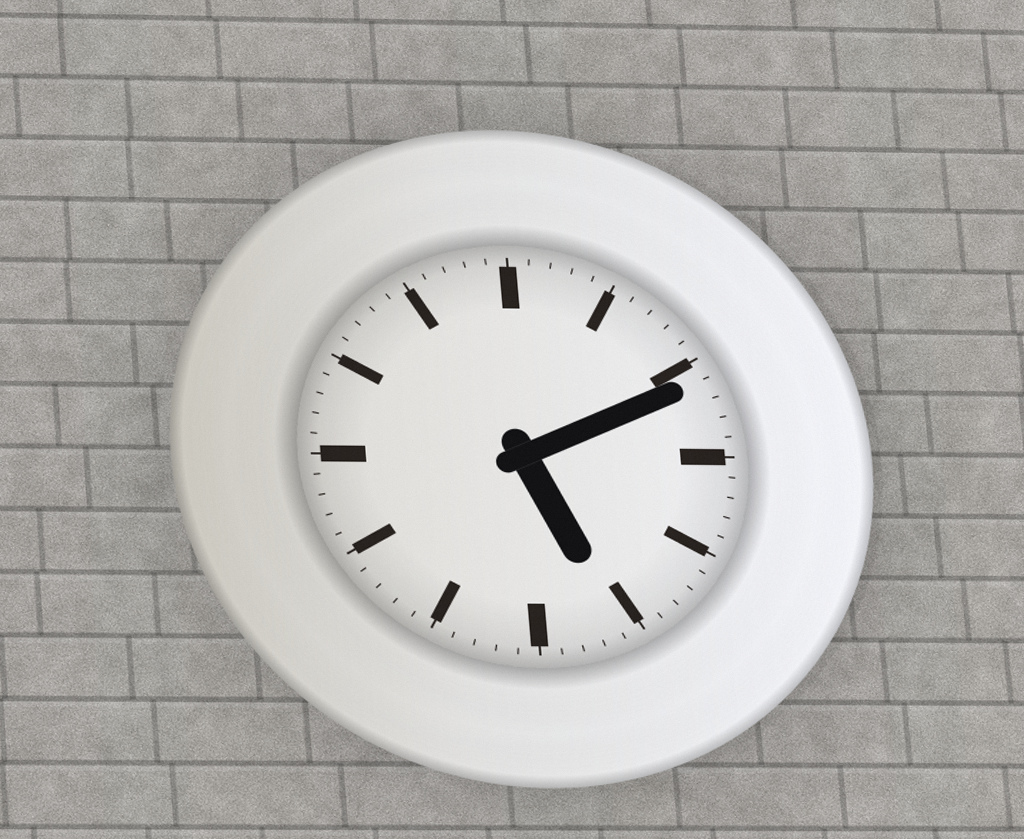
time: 5:11
